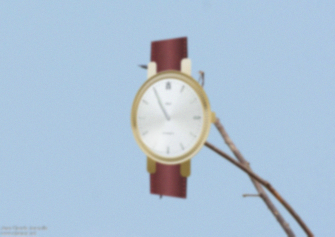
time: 10:55
